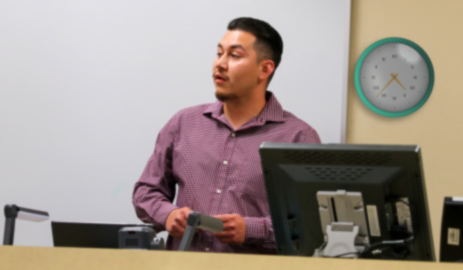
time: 4:37
